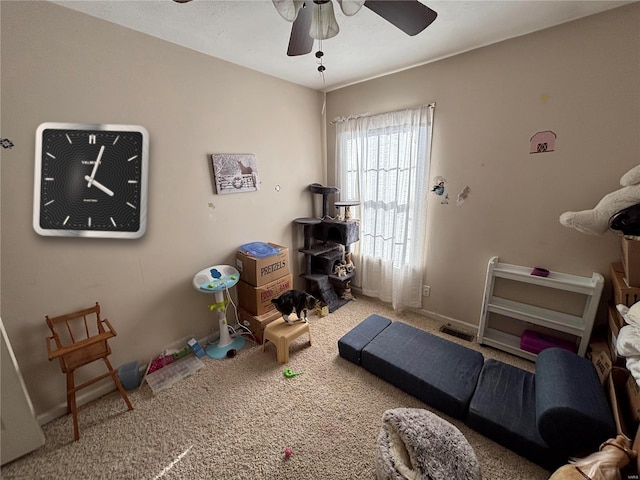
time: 4:03
